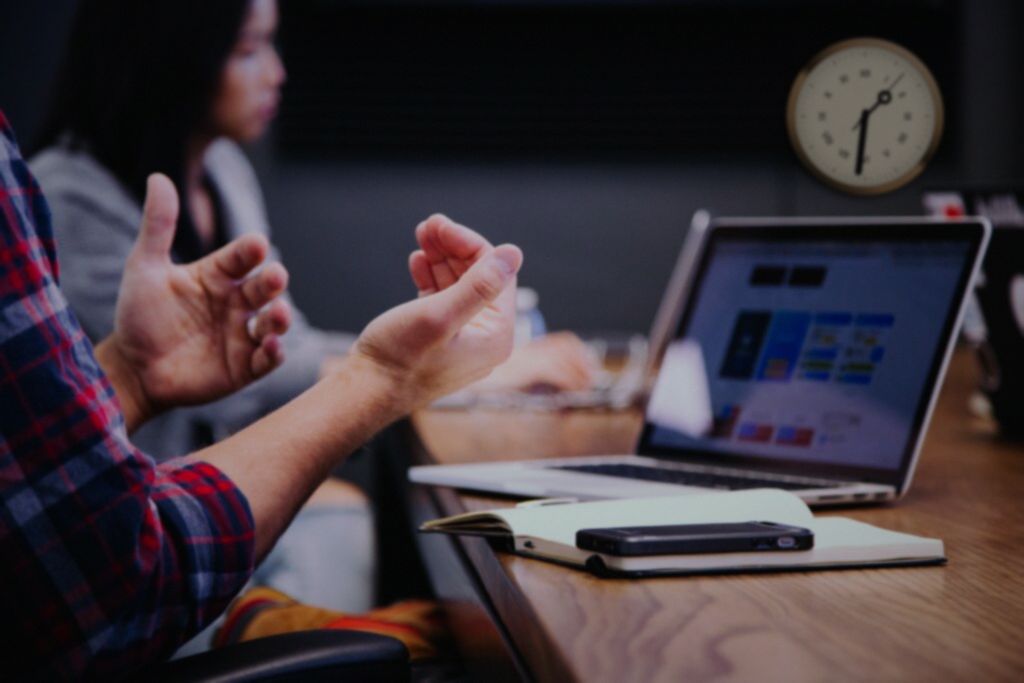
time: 1:31:07
